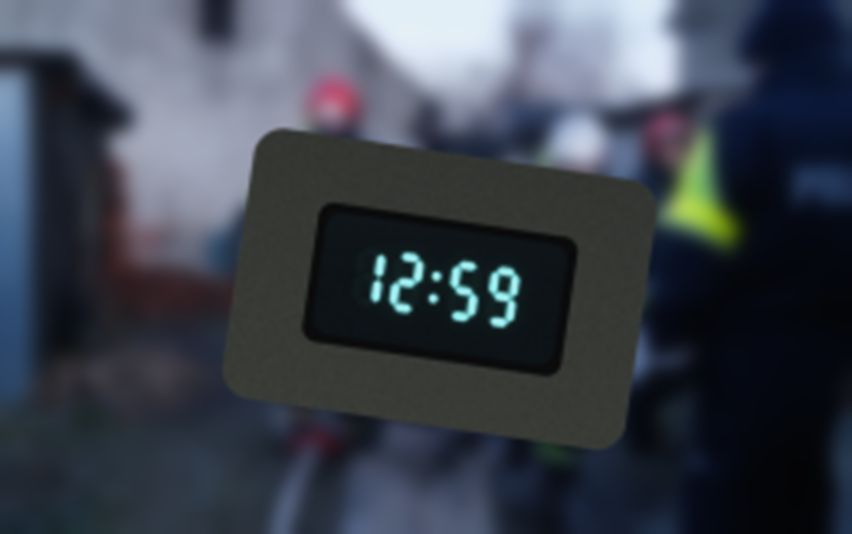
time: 12:59
